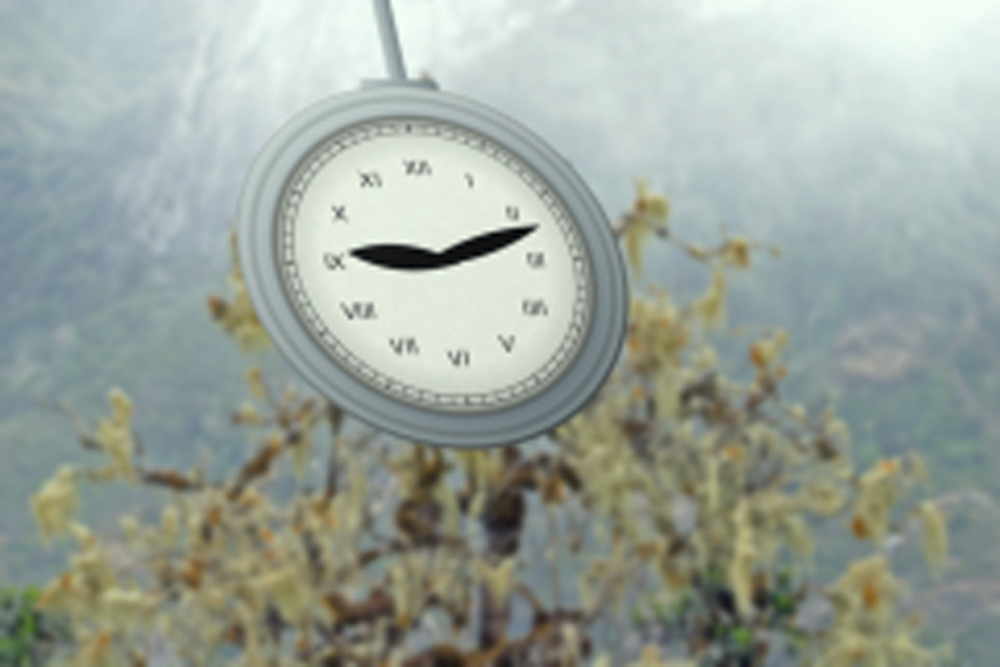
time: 9:12
